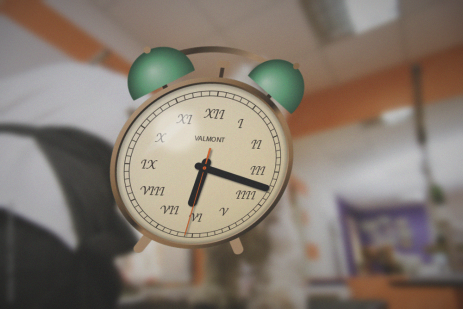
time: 6:17:31
